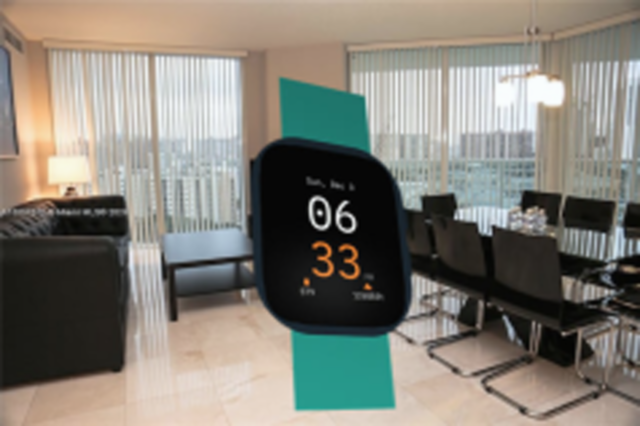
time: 6:33
